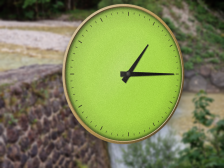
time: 1:15
